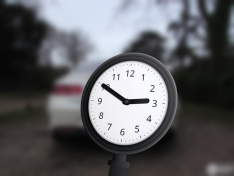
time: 2:50
